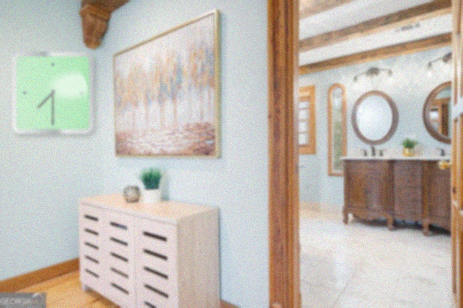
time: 7:30
